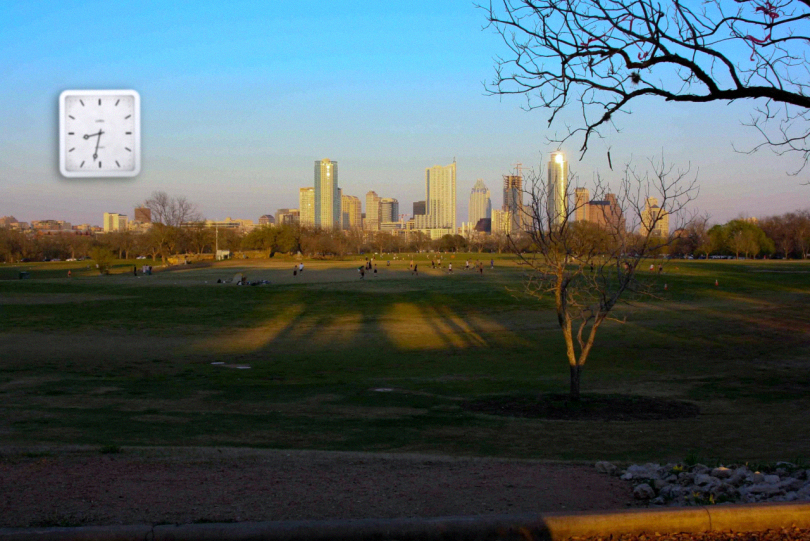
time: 8:32
